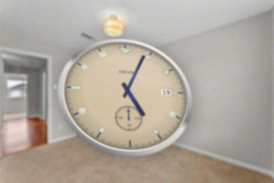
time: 5:04
